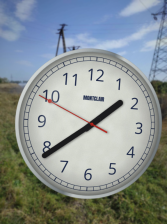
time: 1:38:49
